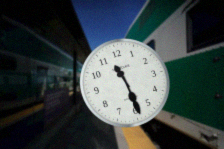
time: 11:29
